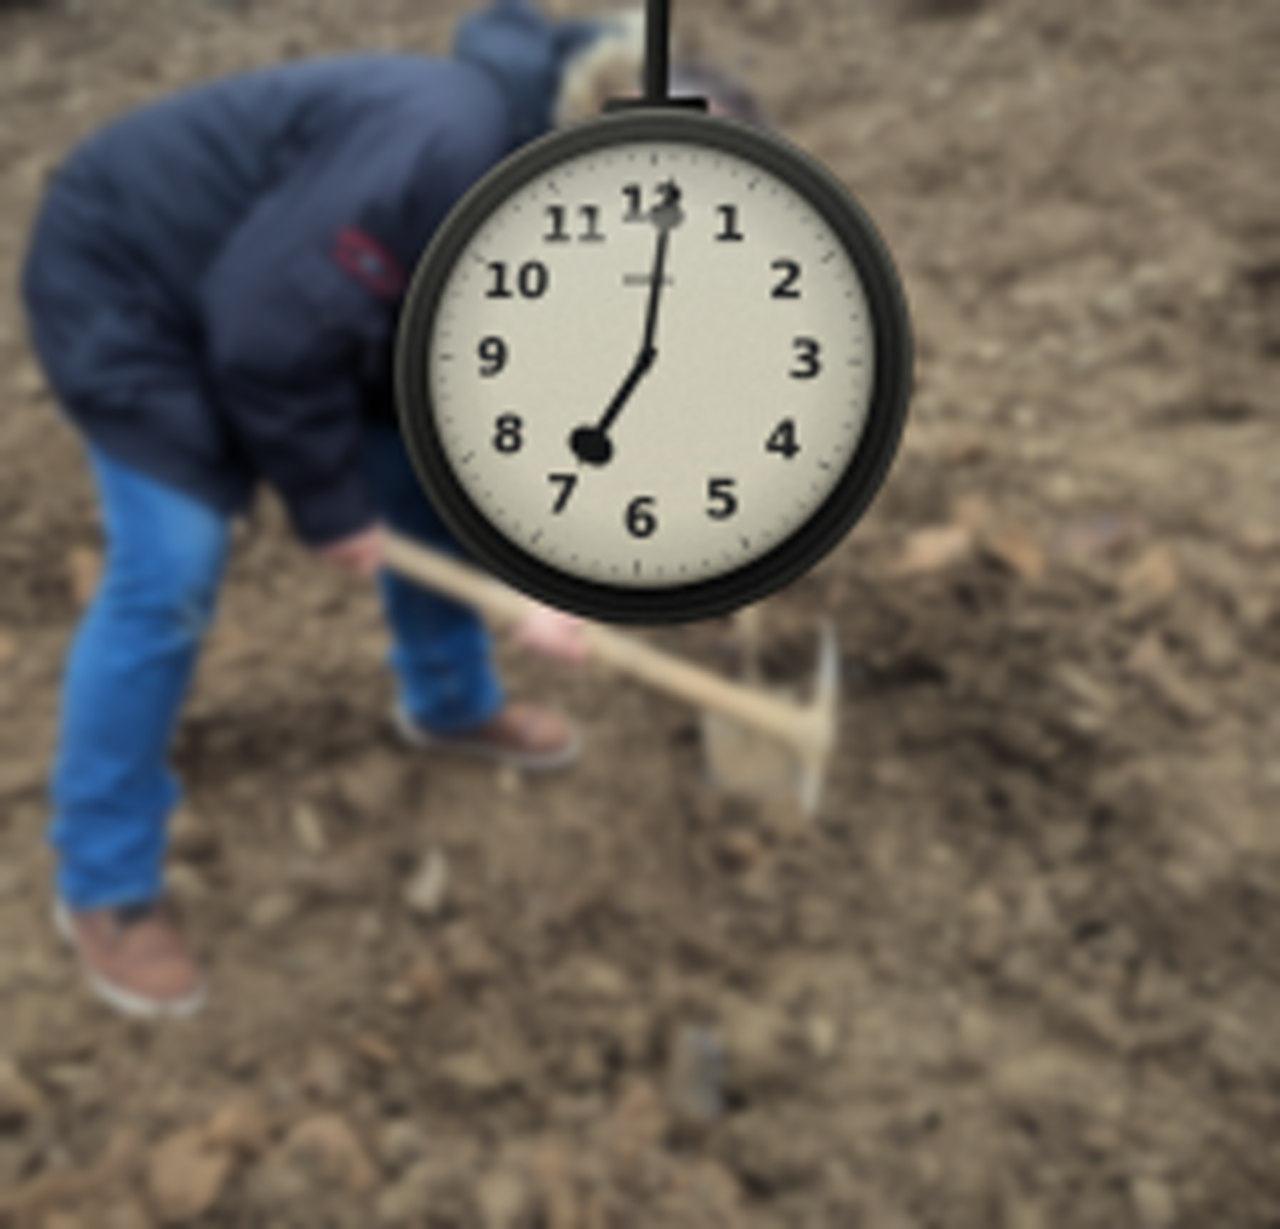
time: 7:01
